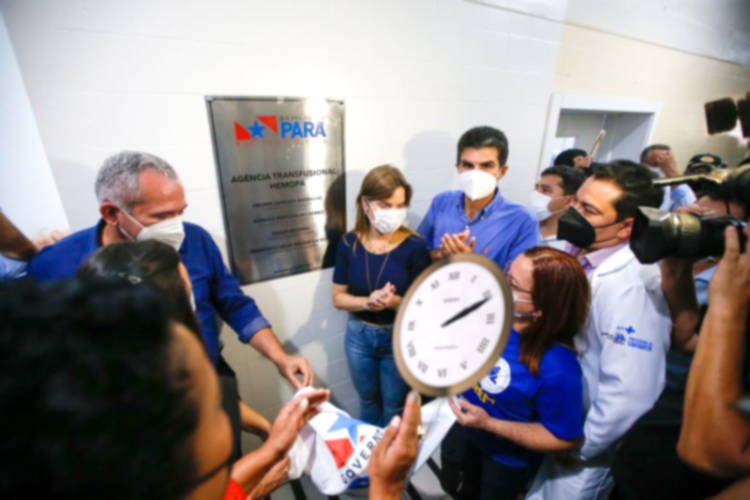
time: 2:11
